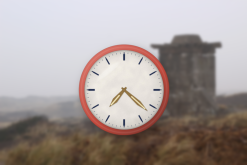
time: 7:22
